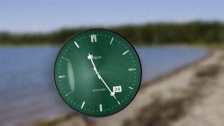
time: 11:25
